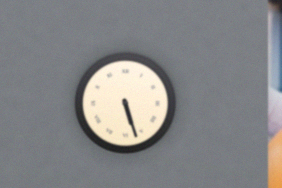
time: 5:27
